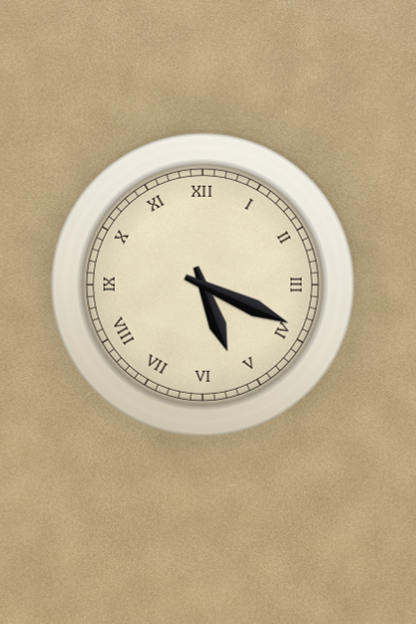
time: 5:19
